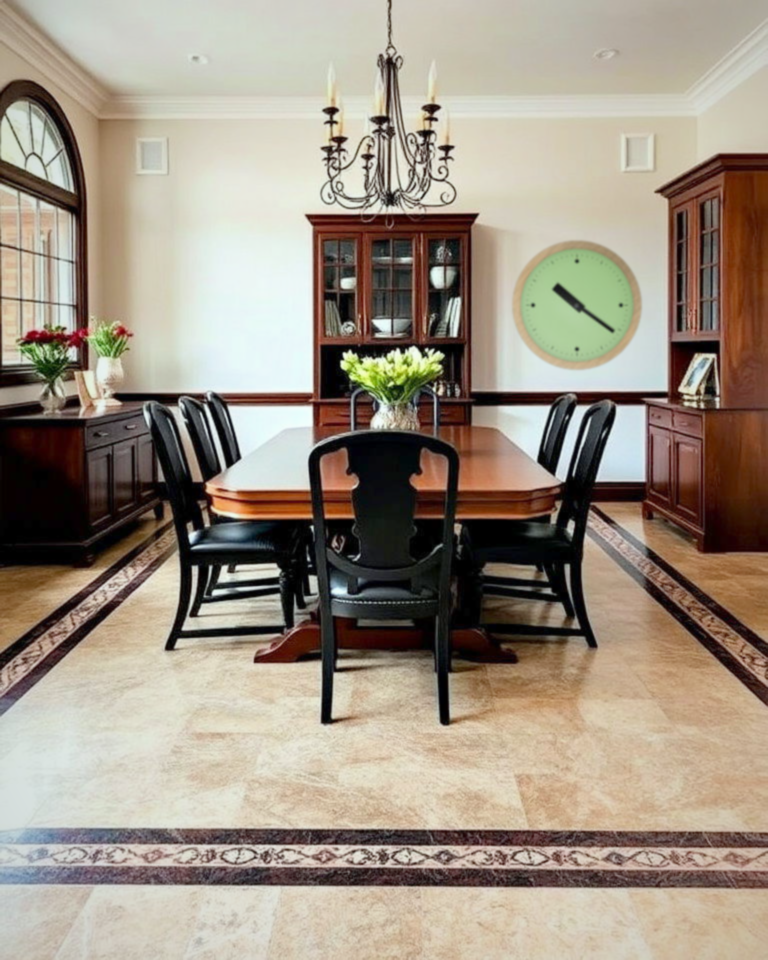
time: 10:21
